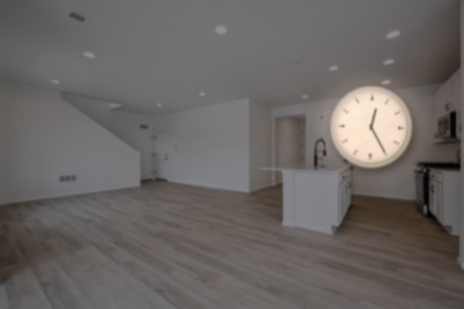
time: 12:25
